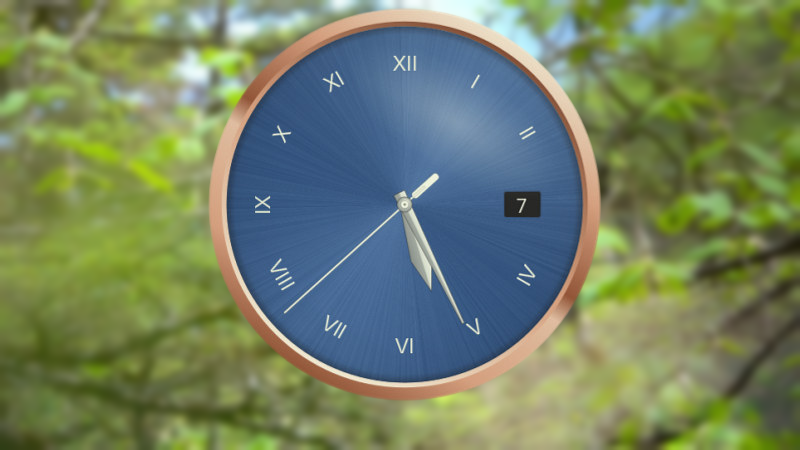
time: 5:25:38
